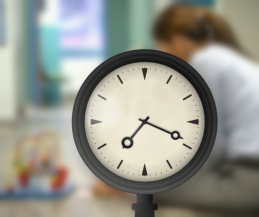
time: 7:19
